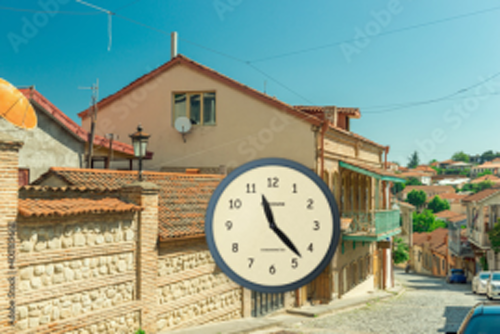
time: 11:23
